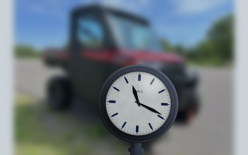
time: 11:19
